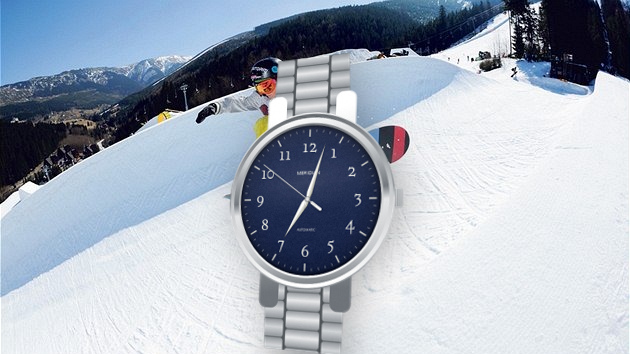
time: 7:02:51
